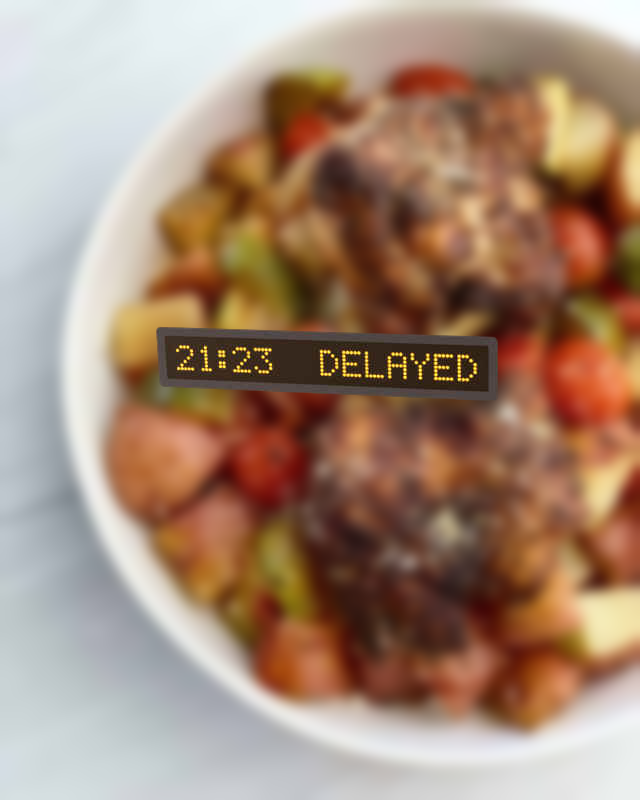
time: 21:23
